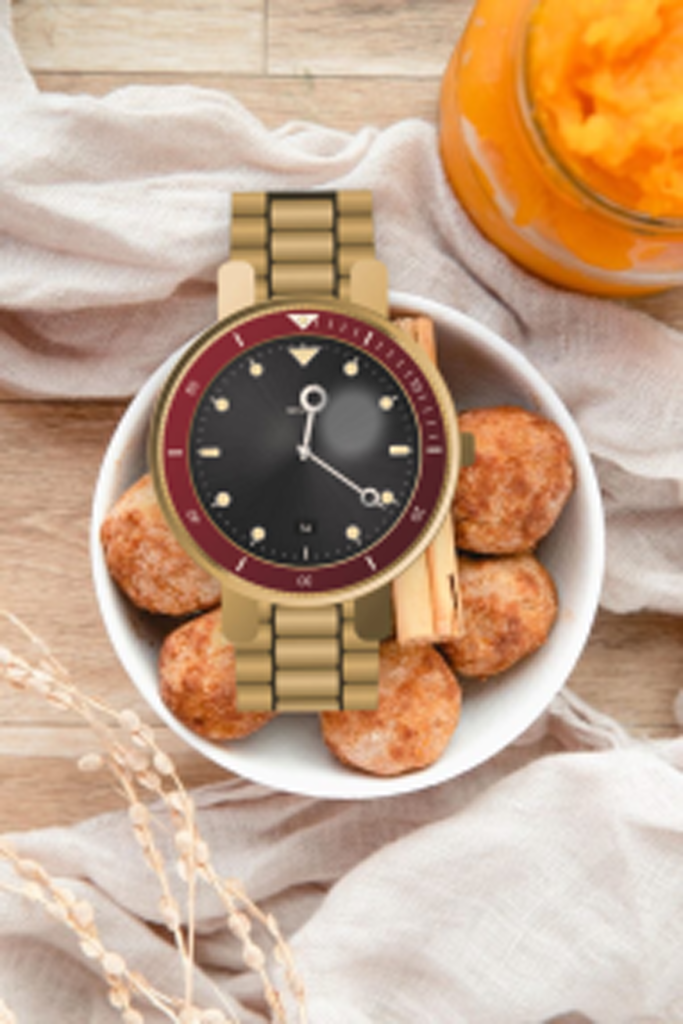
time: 12:21
